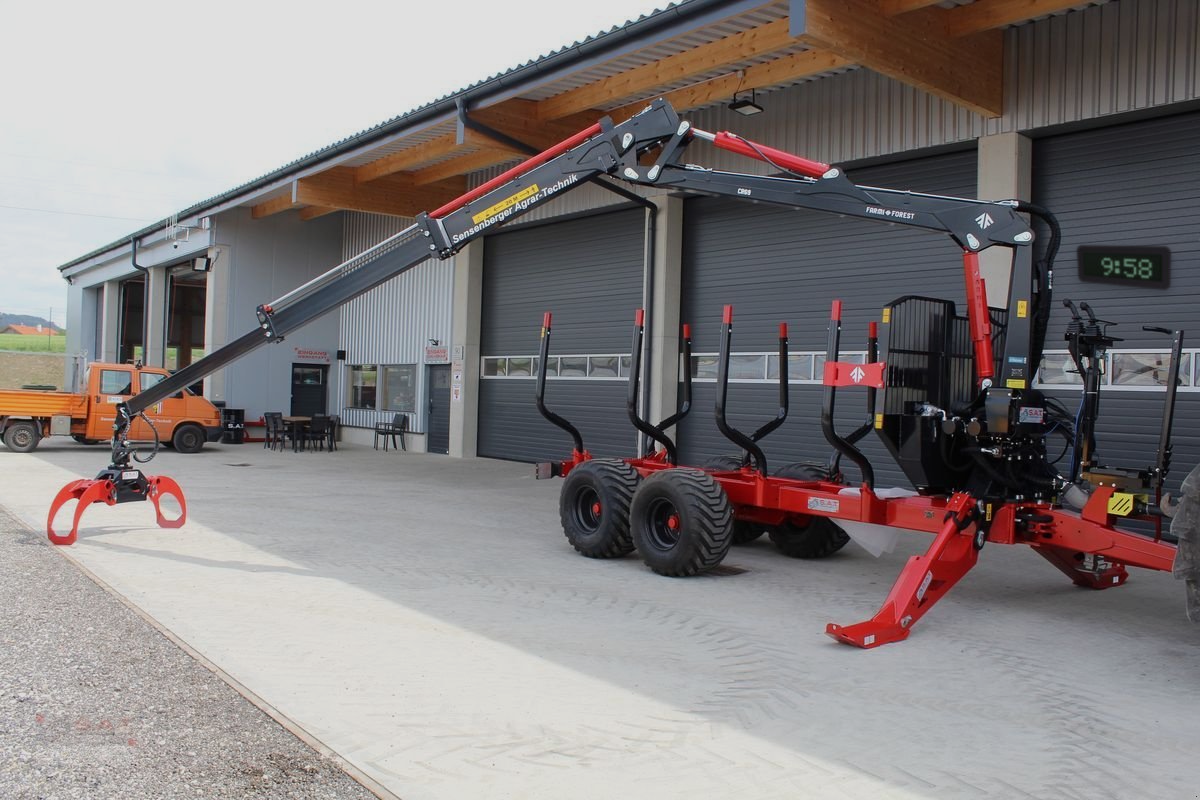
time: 9:58
